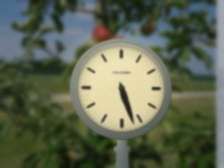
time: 5:27
